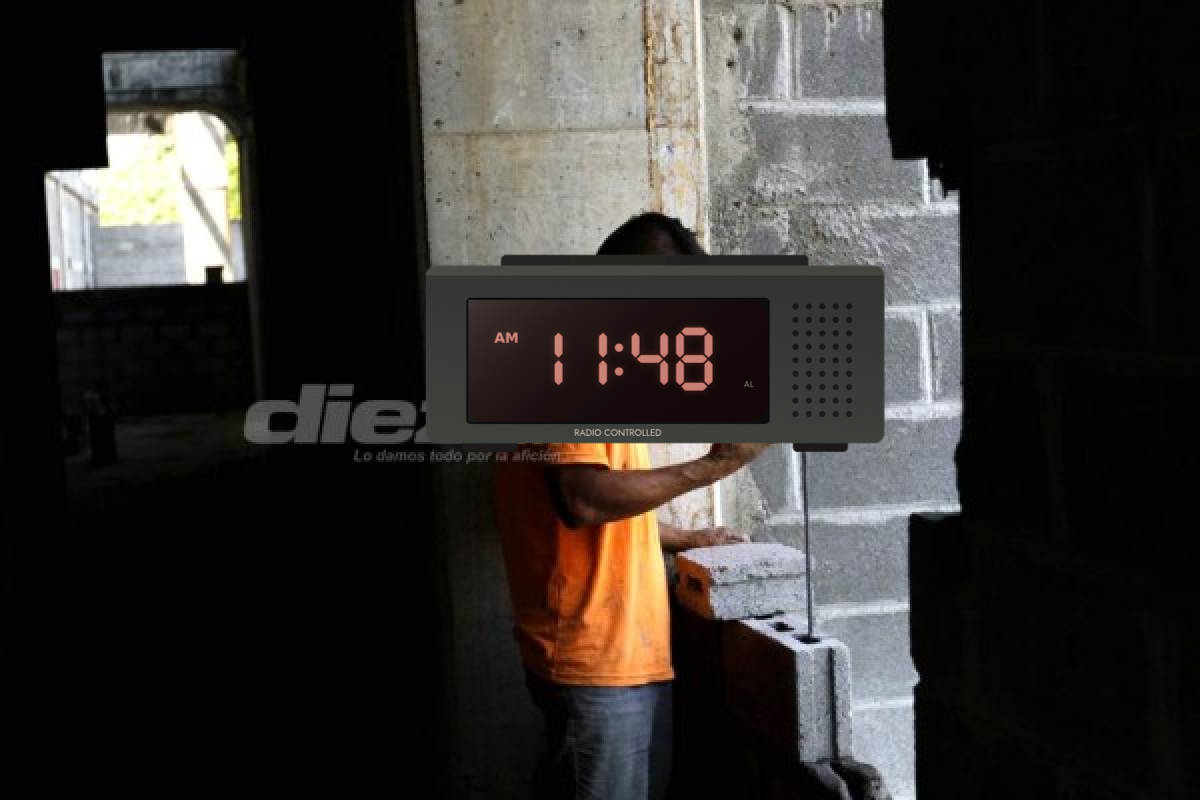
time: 11:48
